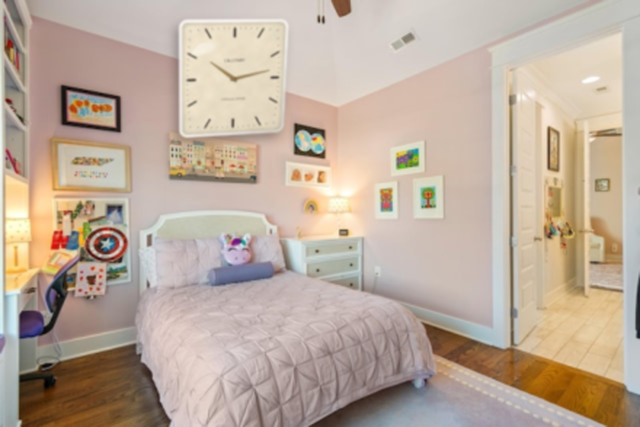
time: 10:13
